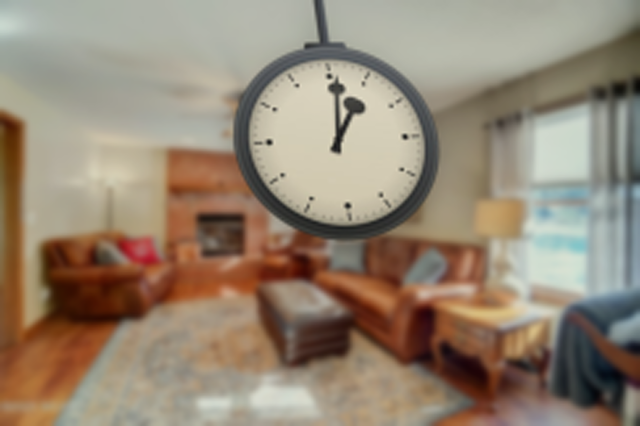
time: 1:01
